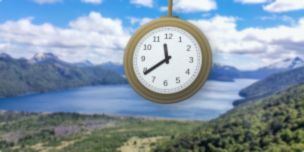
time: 11:39
